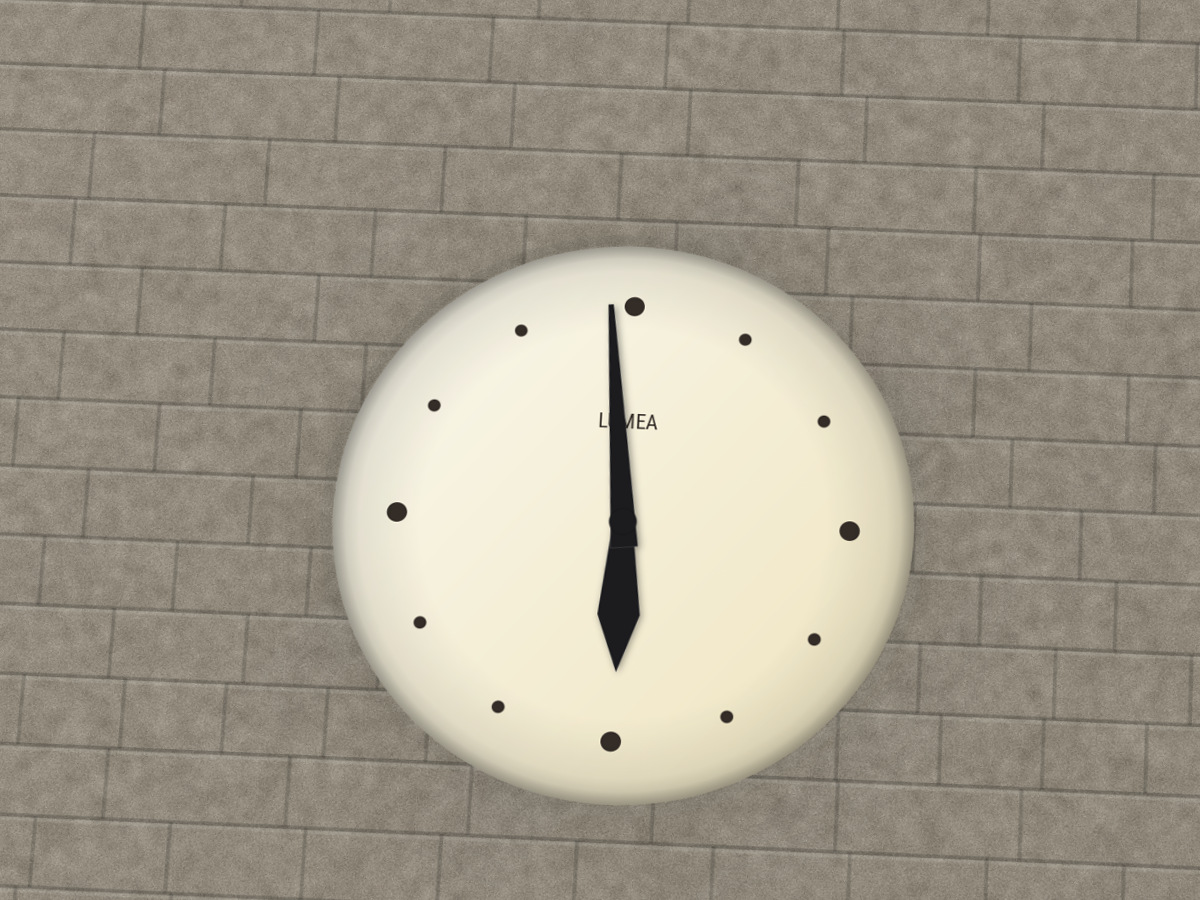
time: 5:59
